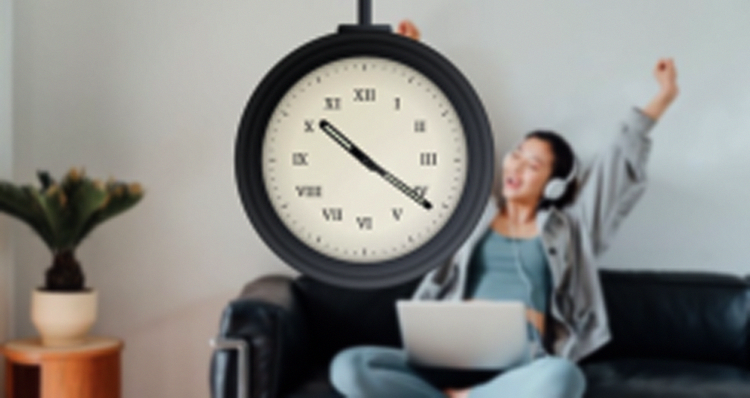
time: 10:21
